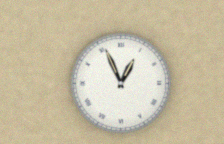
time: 12:56
